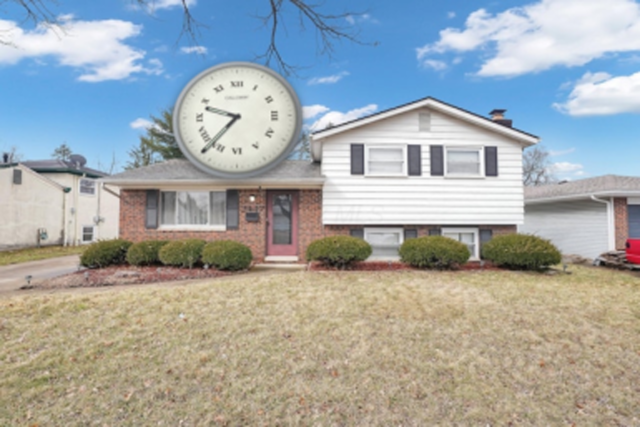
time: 9:37
